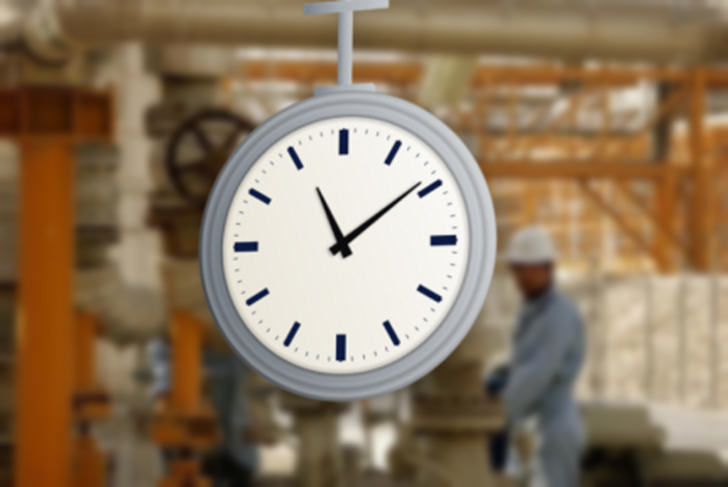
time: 11:09
